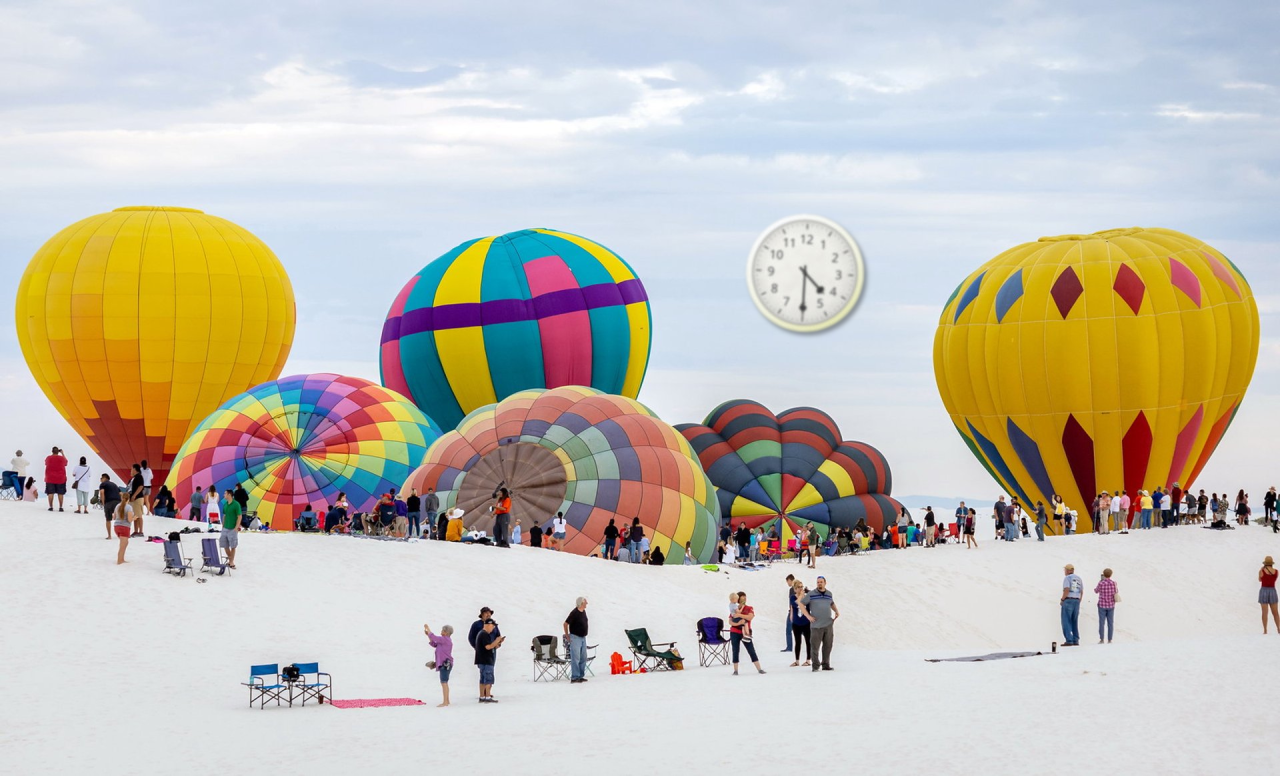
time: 4:30
